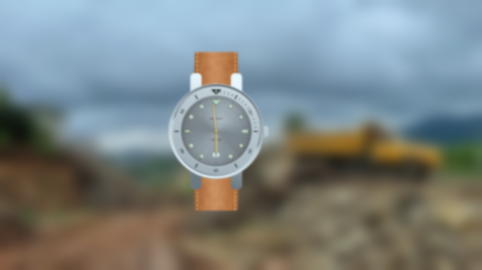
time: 5:59
